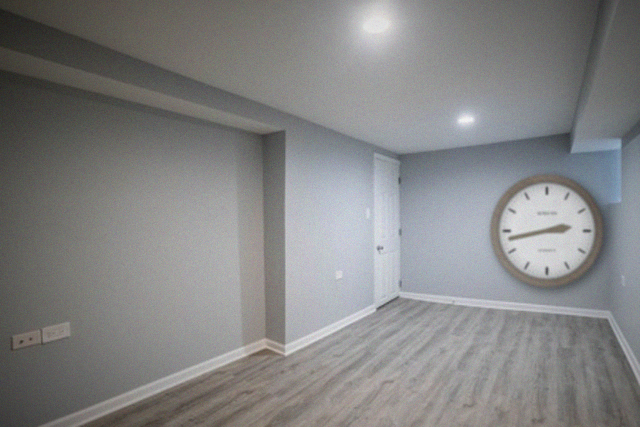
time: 2:43
